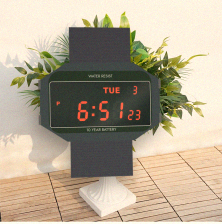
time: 6:51:23
